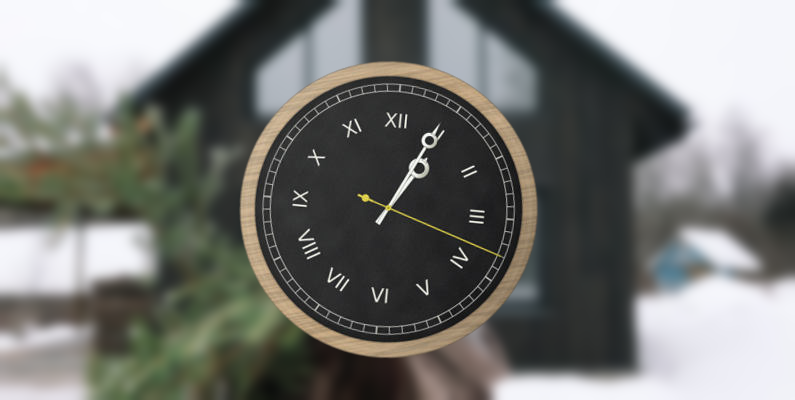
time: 1:04:18
